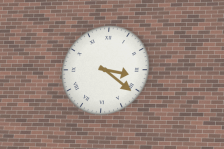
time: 3:21
